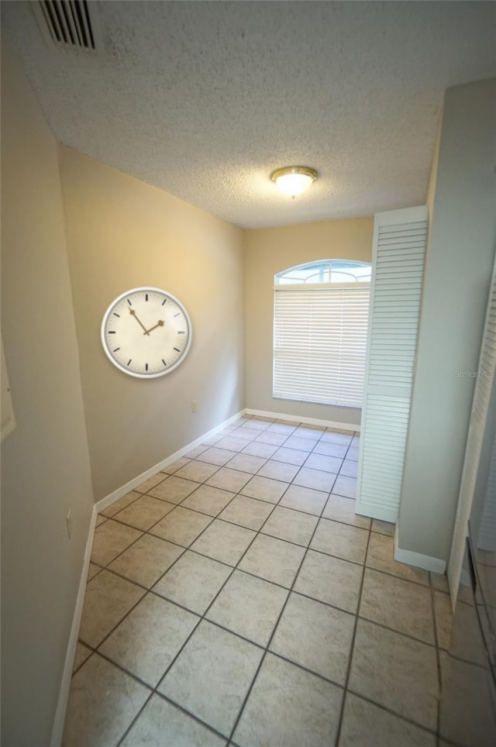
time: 1:54
